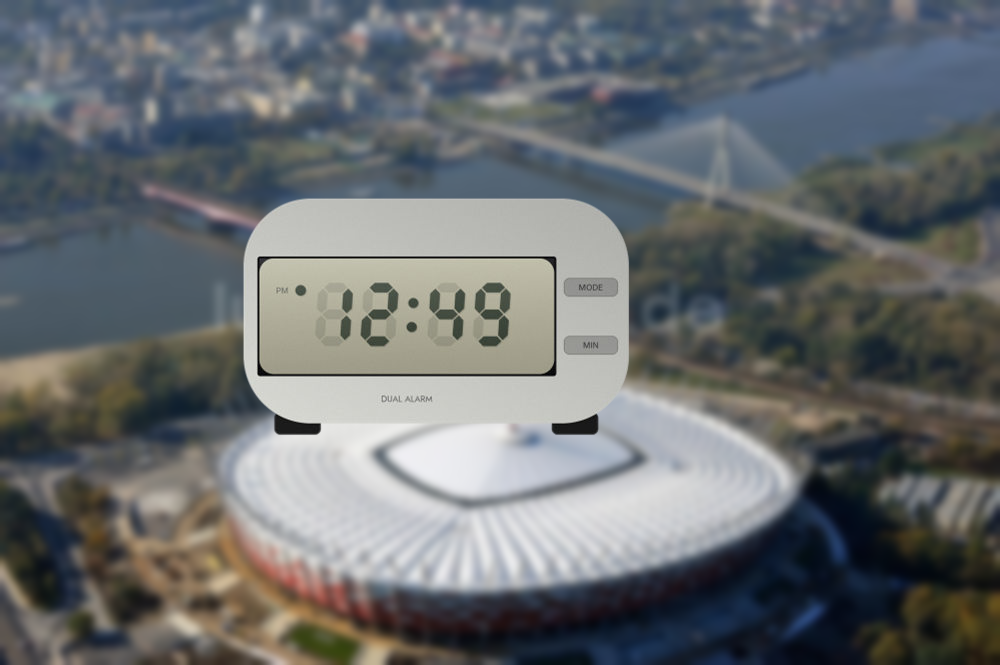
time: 12:49
